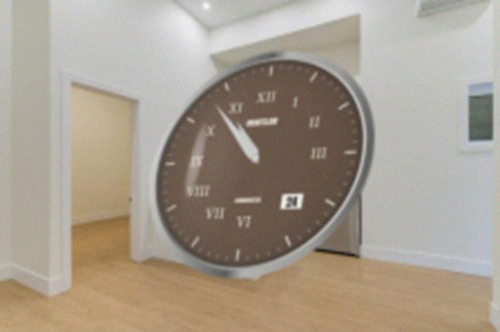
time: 10:53
